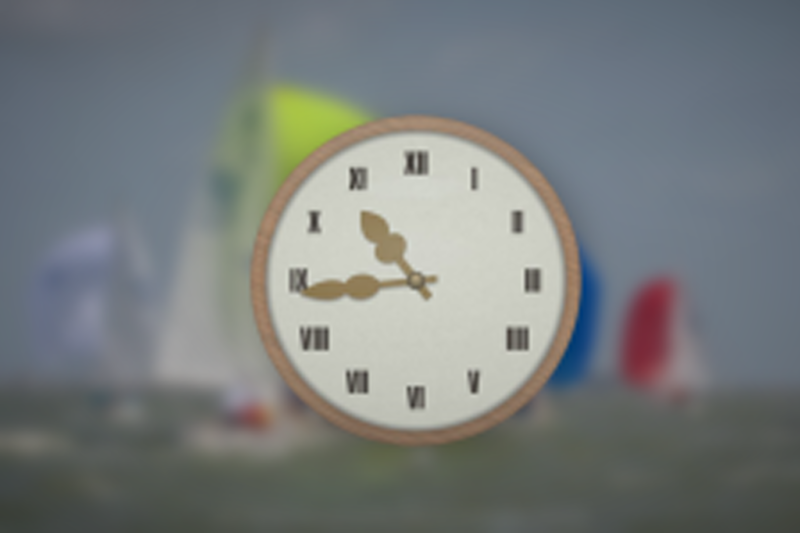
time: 10:44
